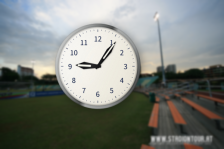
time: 9:06
